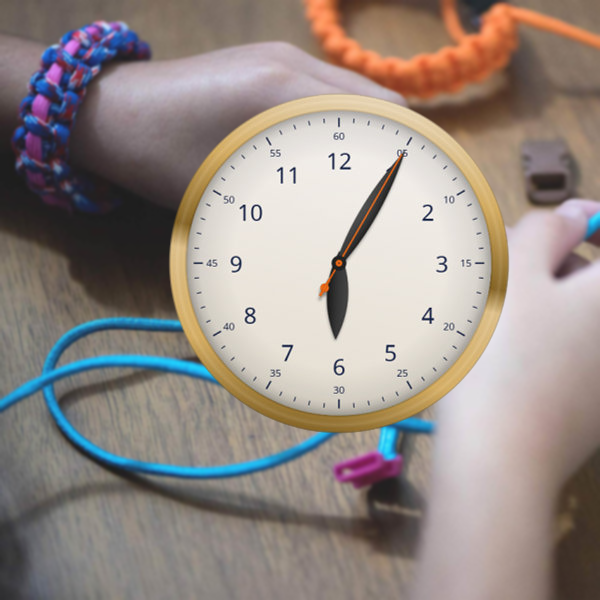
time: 6:05:05
